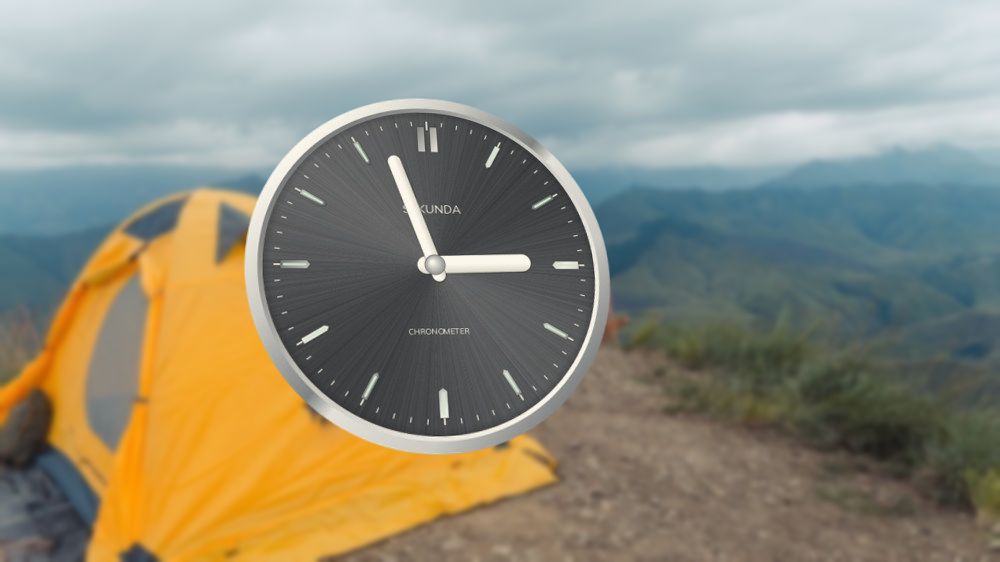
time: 2:57
